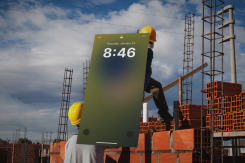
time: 8:46
